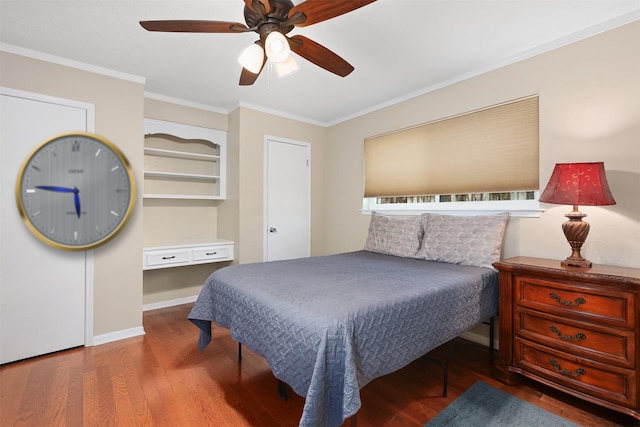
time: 5:46
